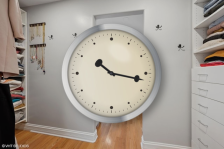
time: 10:17
